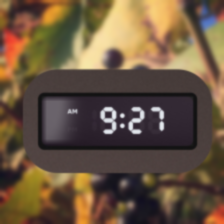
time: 9:27
